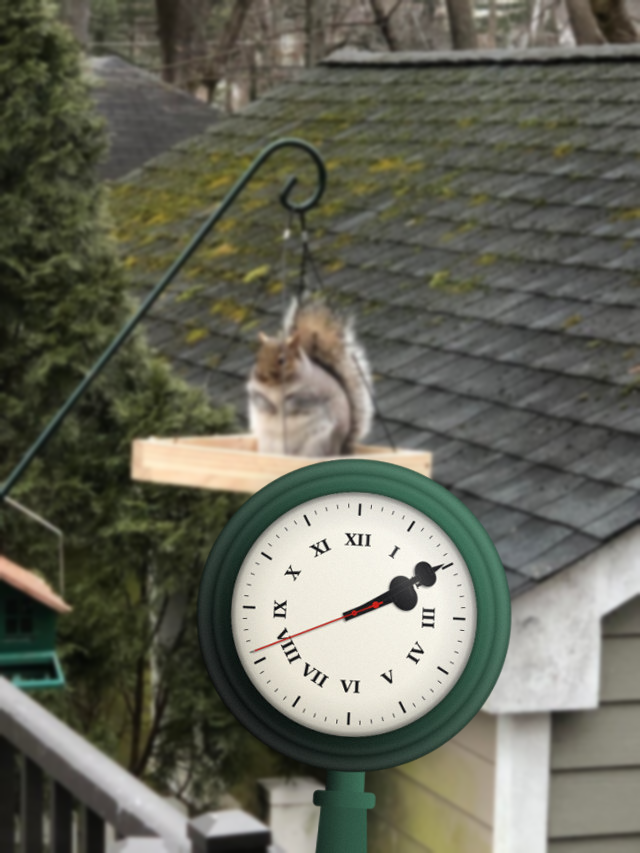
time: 2:09:41
